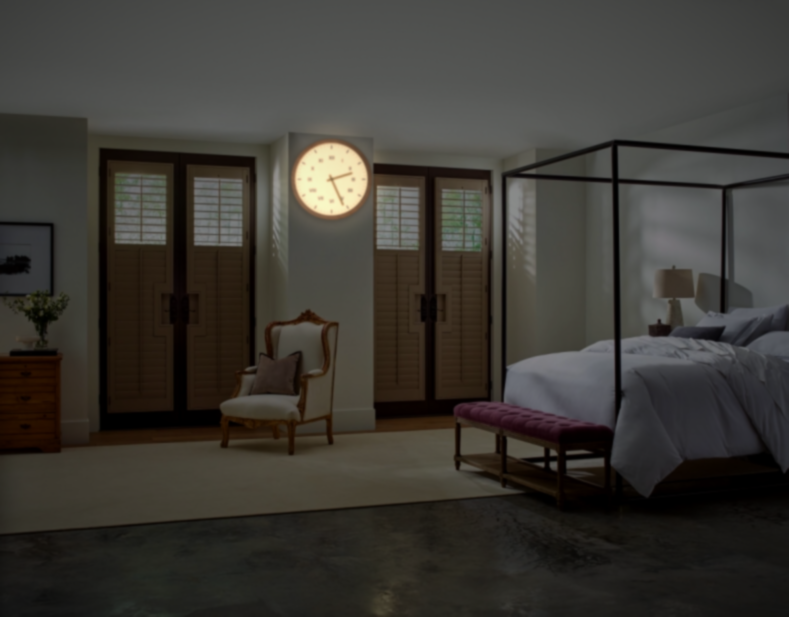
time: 2:26
